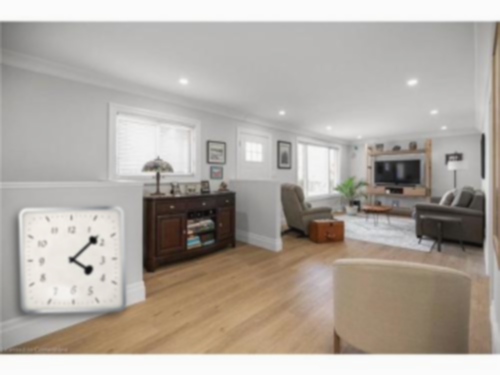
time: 4:08
